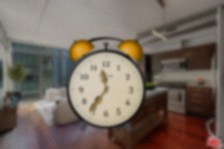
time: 11:36
